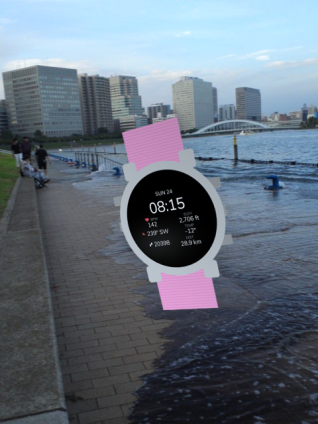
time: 8:15
